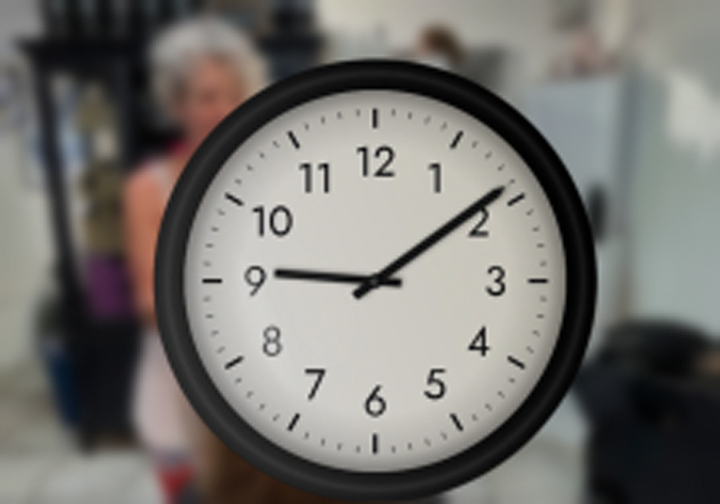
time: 9:09
